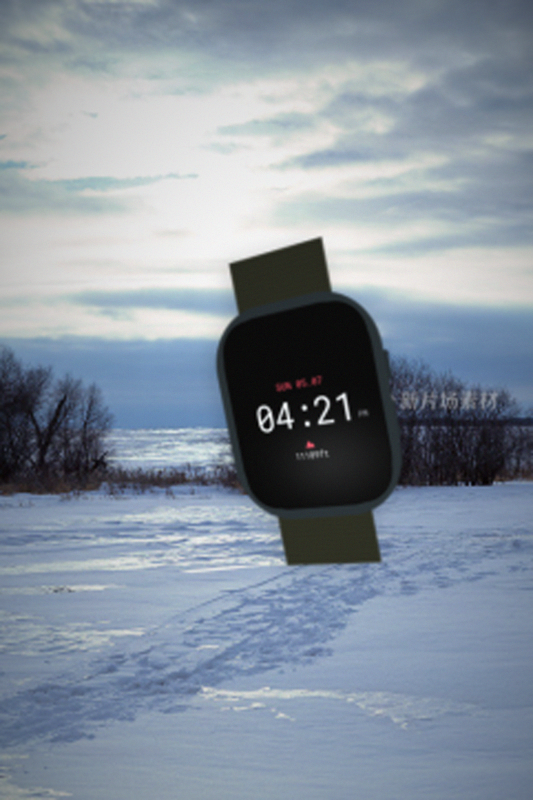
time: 4:21
